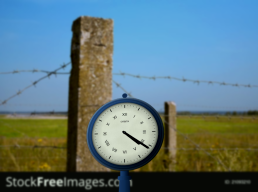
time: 4:21
